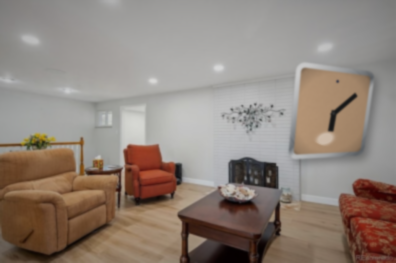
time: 6:08
